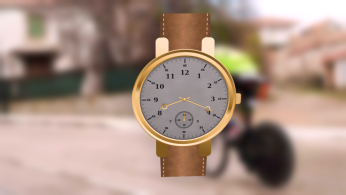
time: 8:19
